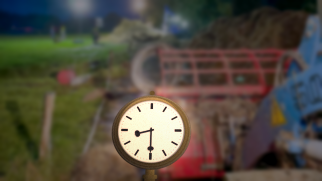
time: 8:30
